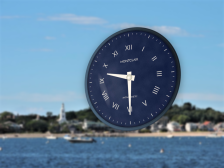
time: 9:30
